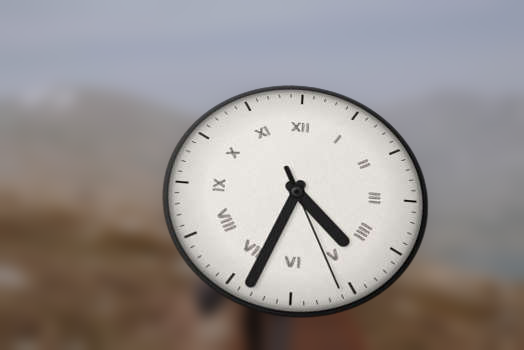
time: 4:33:26
